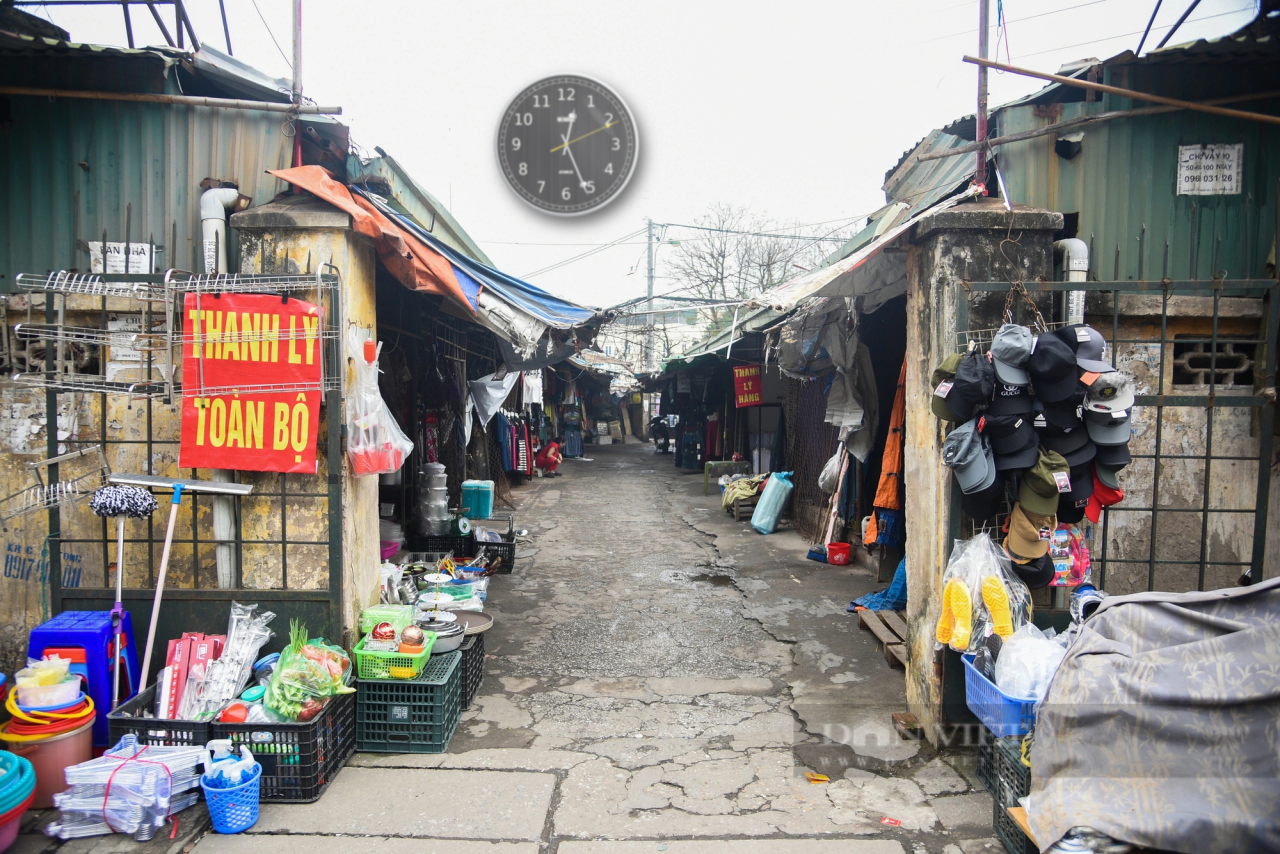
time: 12:26:11
